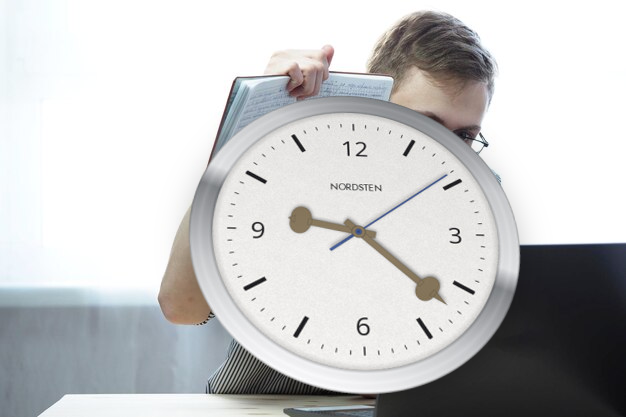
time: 9:22:09
